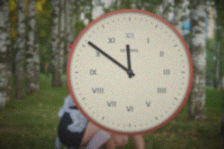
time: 11:51
